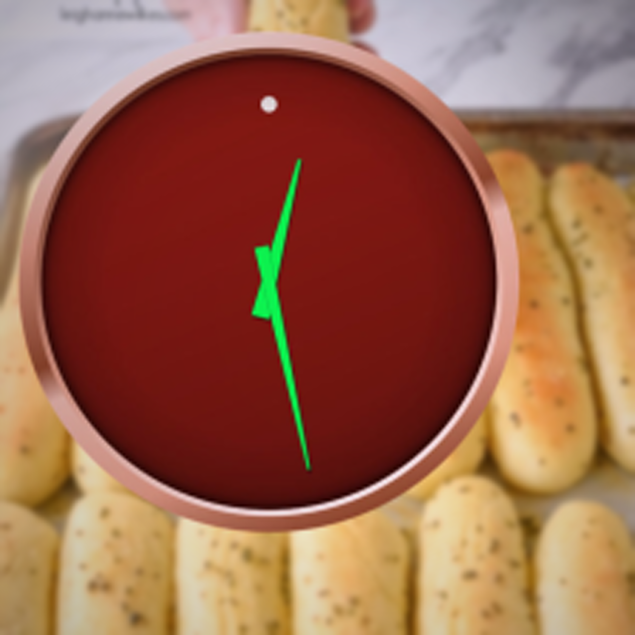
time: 12:28
